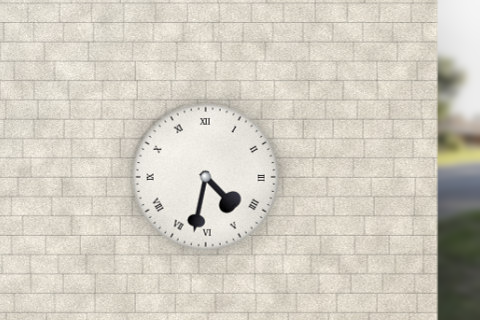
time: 4:32
